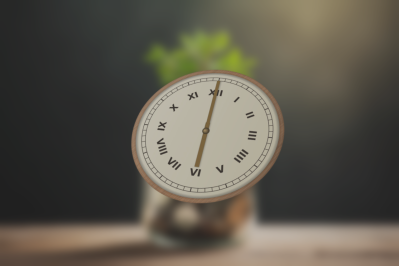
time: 6:00
